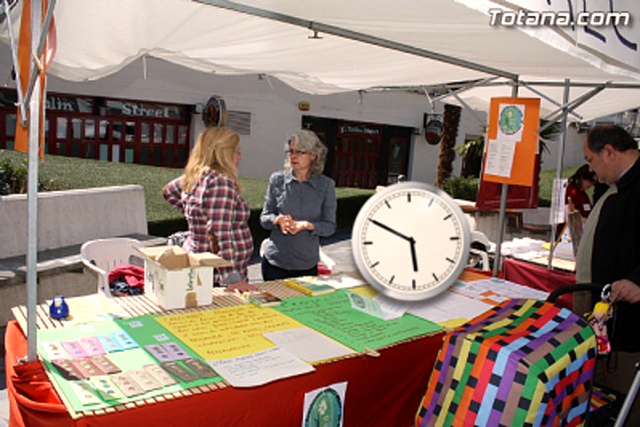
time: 5:50
